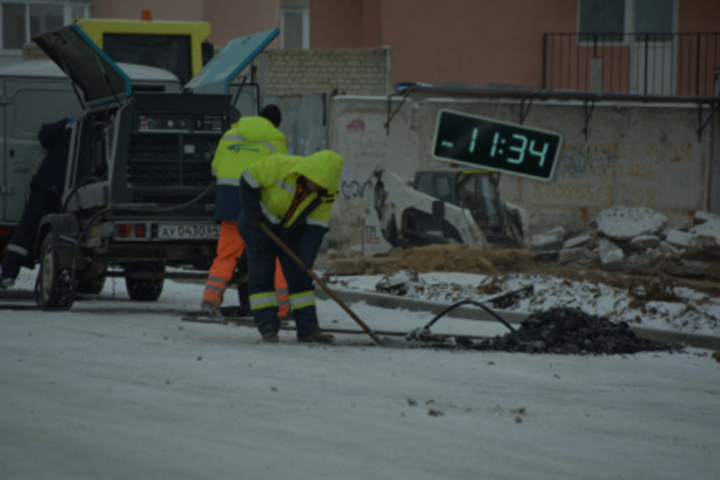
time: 11:34
